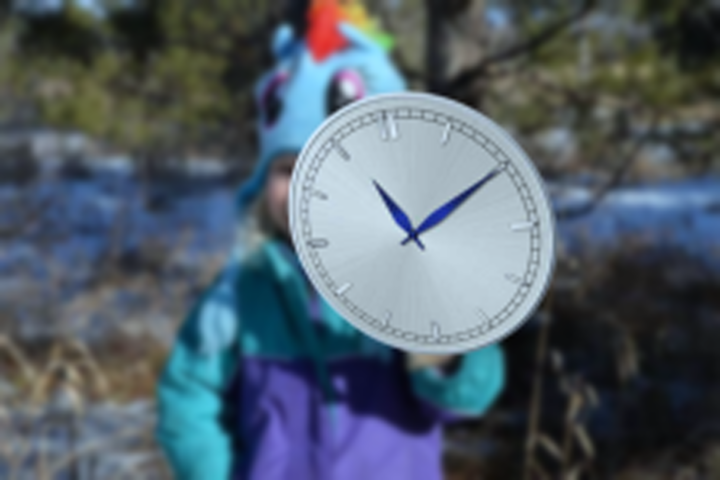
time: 11:10
